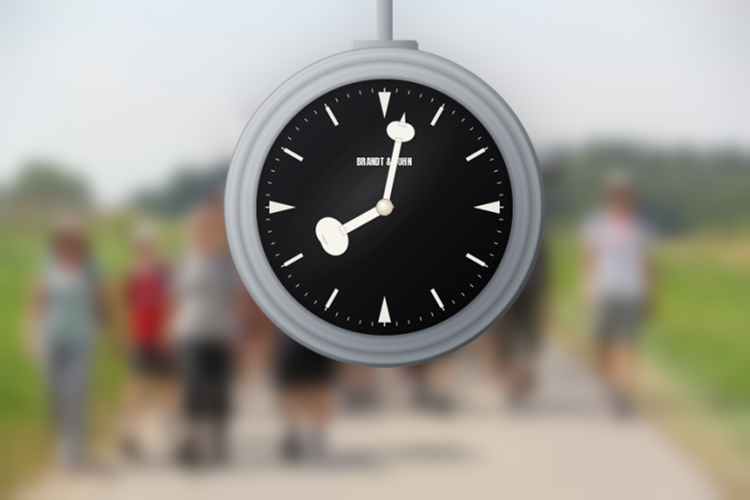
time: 8:02
